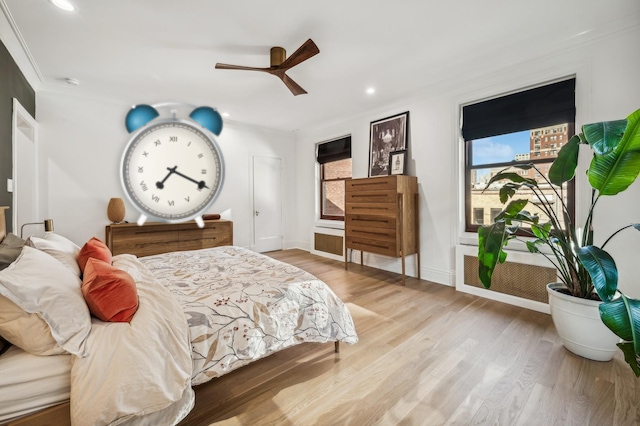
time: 7:19
